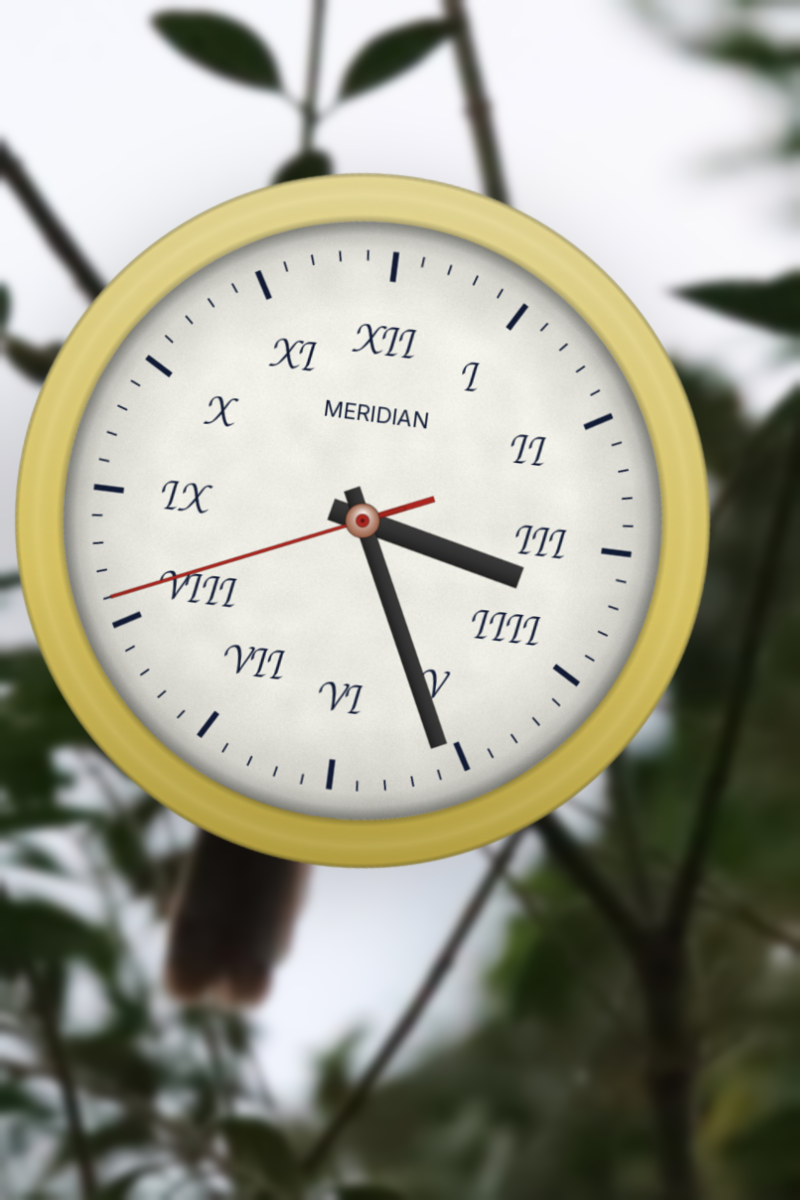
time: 3:25:41
